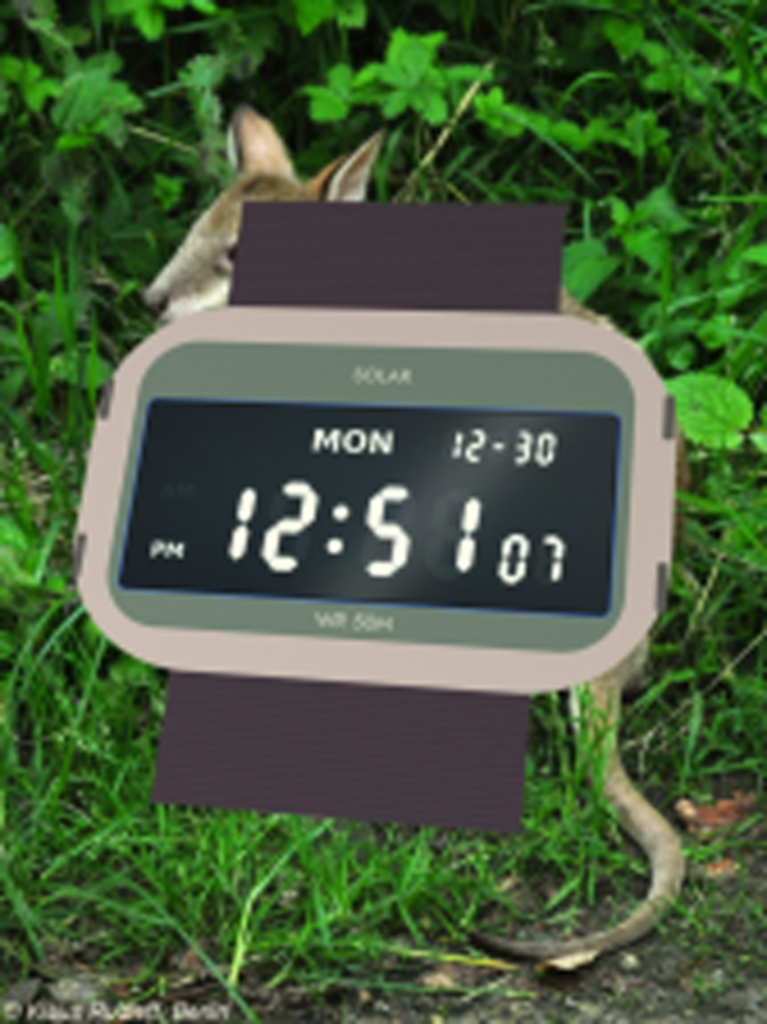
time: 12:51:07
